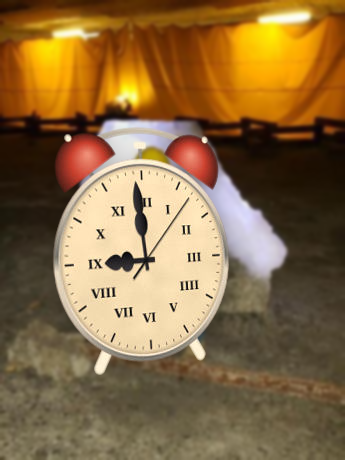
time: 8:59:07
